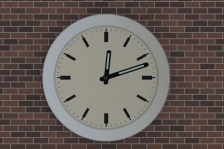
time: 12:12
